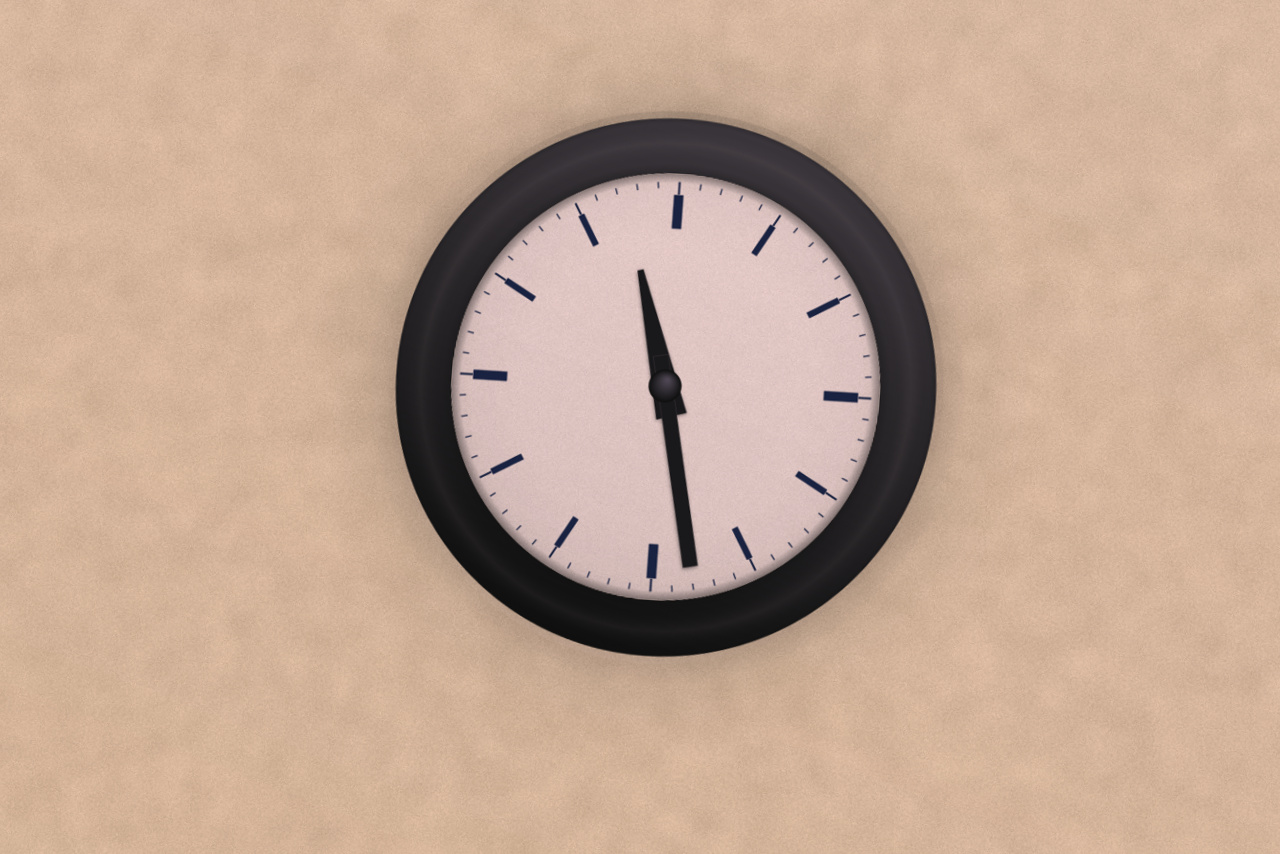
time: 11:28
